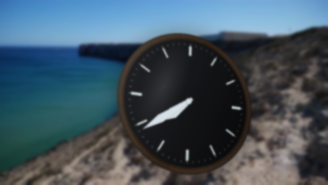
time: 7:39
